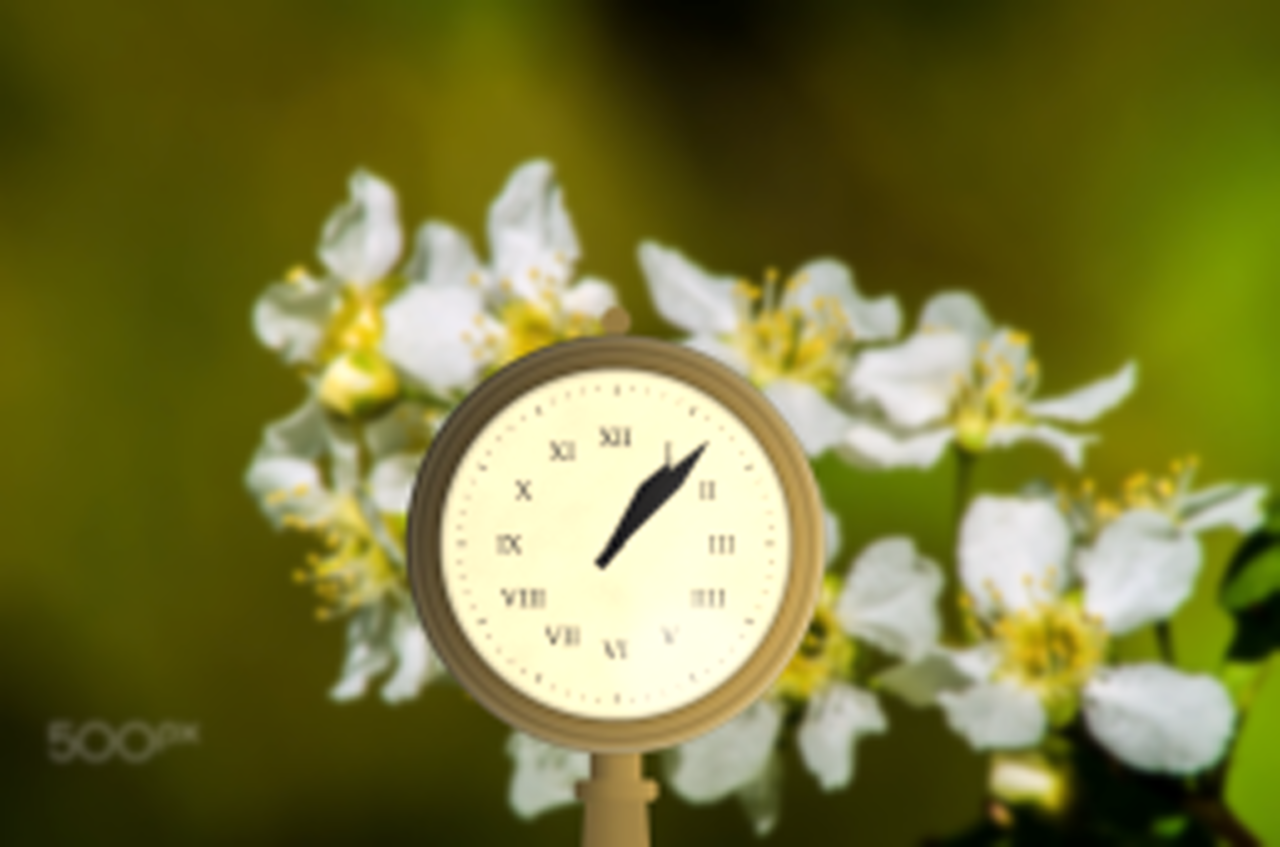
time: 1:07
